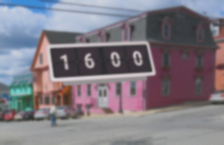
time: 16:00
